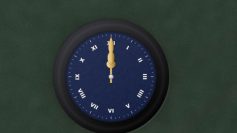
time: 12:00
